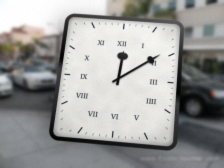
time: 12:09
